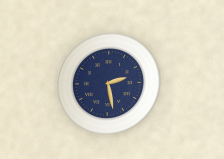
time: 2:28
